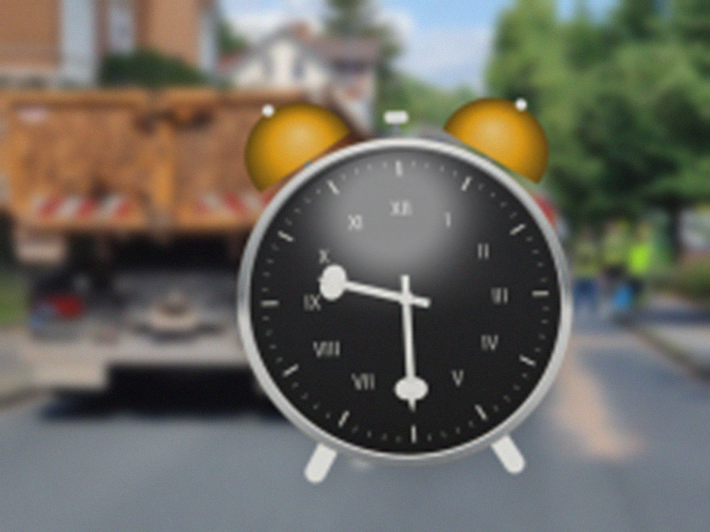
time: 9:30
